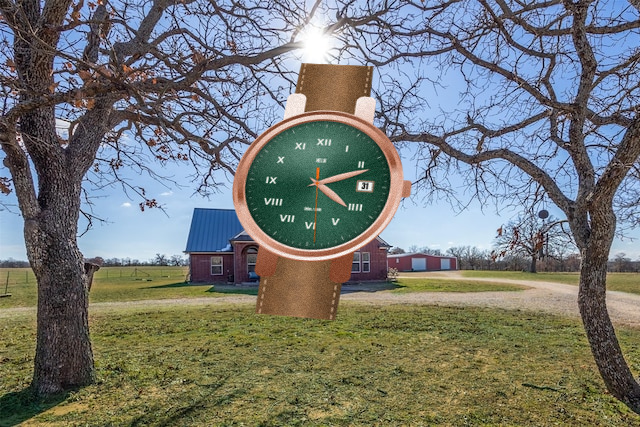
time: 4:11:29
